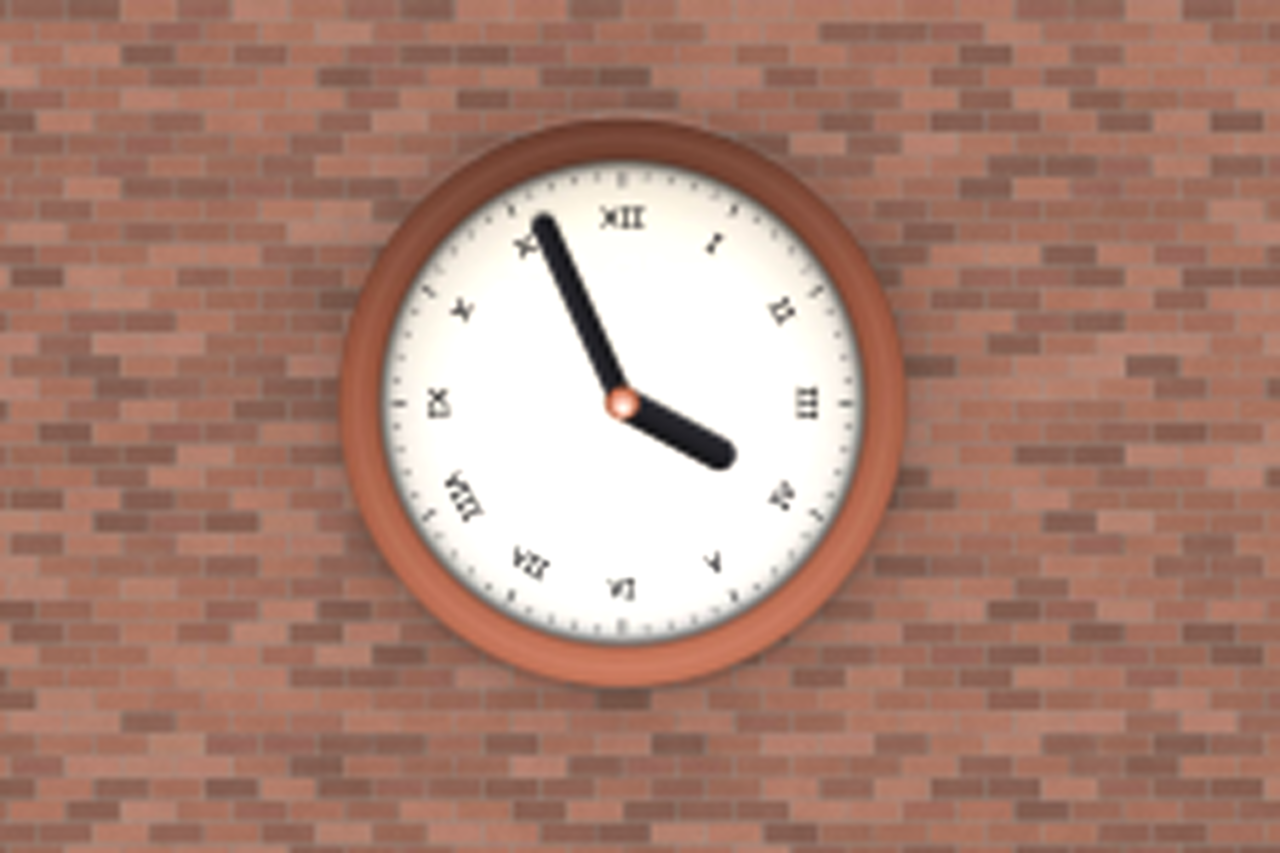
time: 3:56
